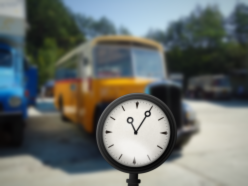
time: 11:05
